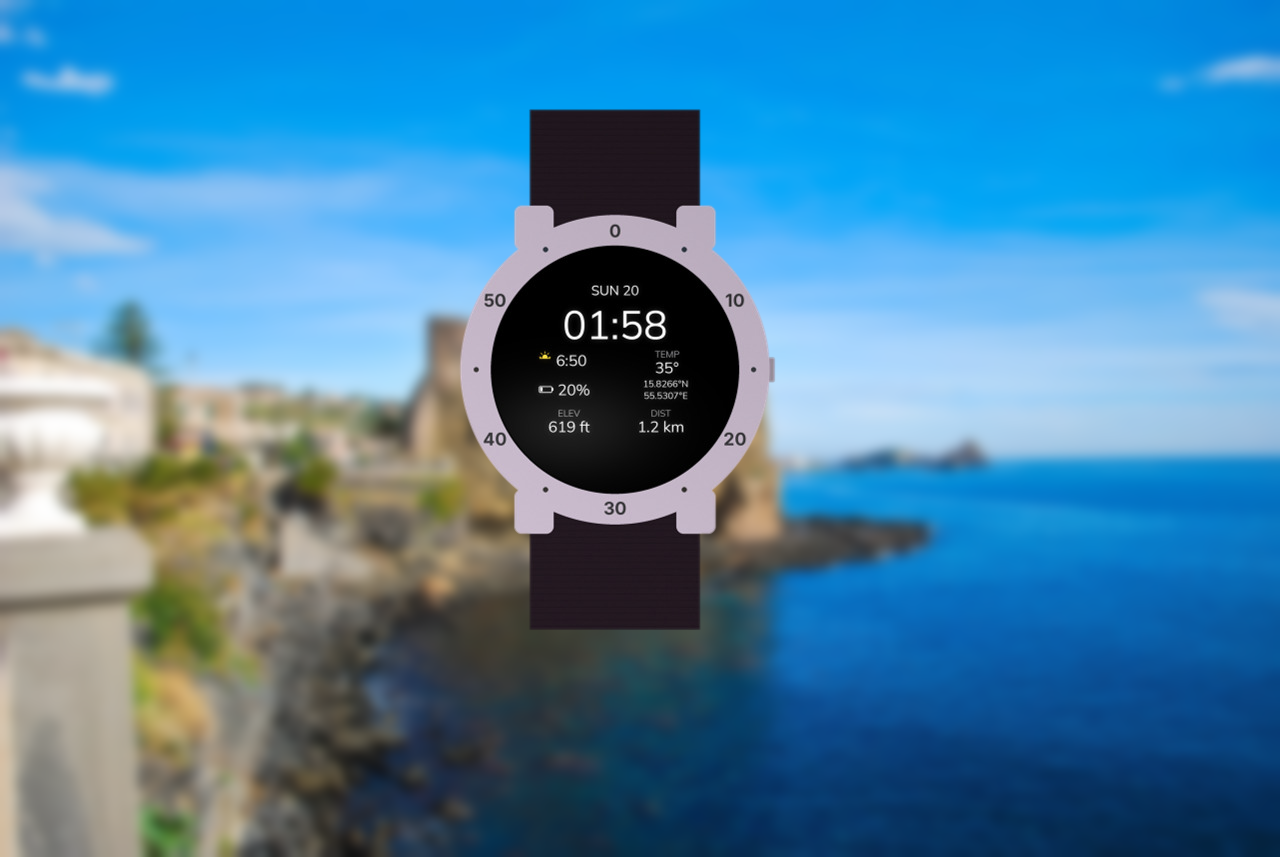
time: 1:58
